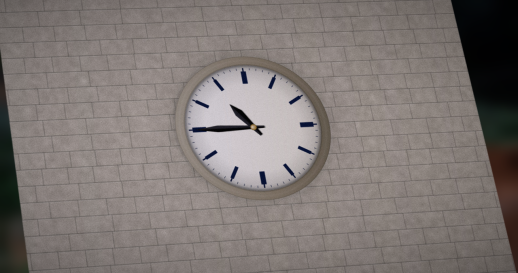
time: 10:45
